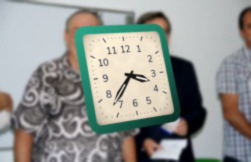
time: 3:37
